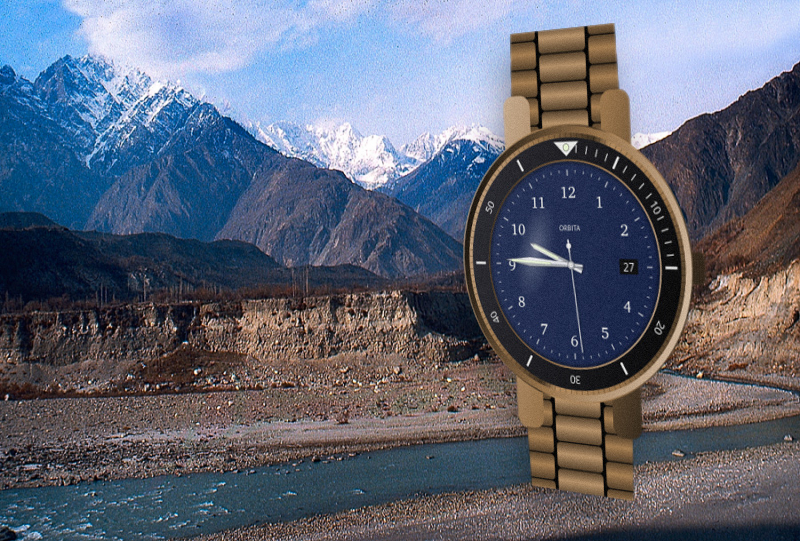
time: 9:45:29
